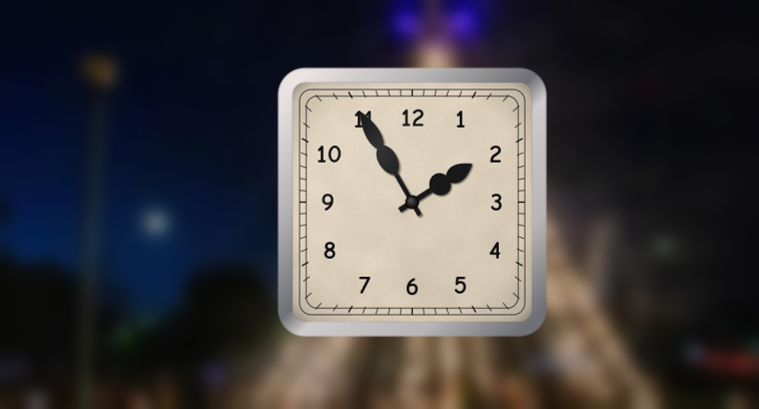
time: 1:55
